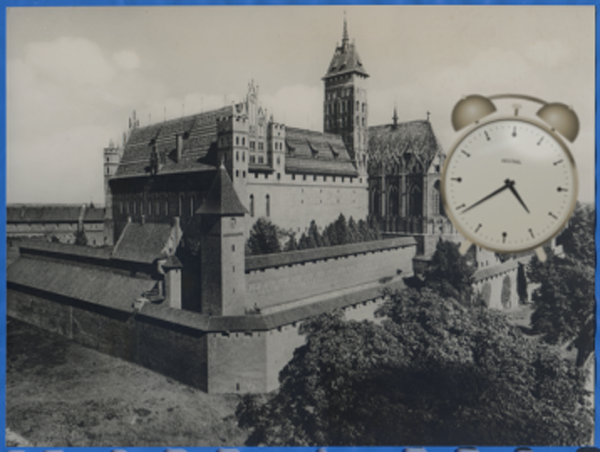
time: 4:39
